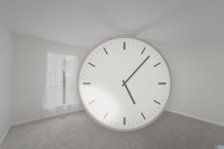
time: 5:07
